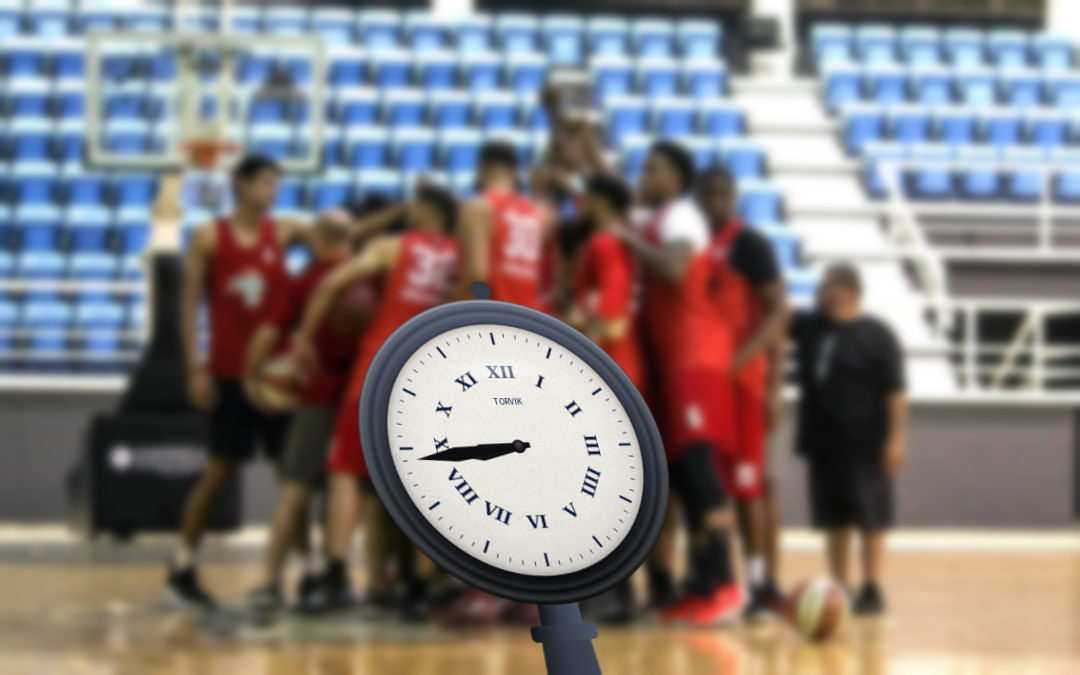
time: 8:44
